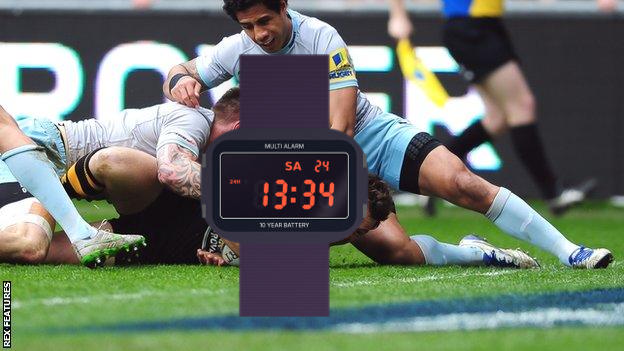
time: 13:34
